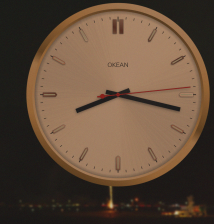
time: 8:17:14
